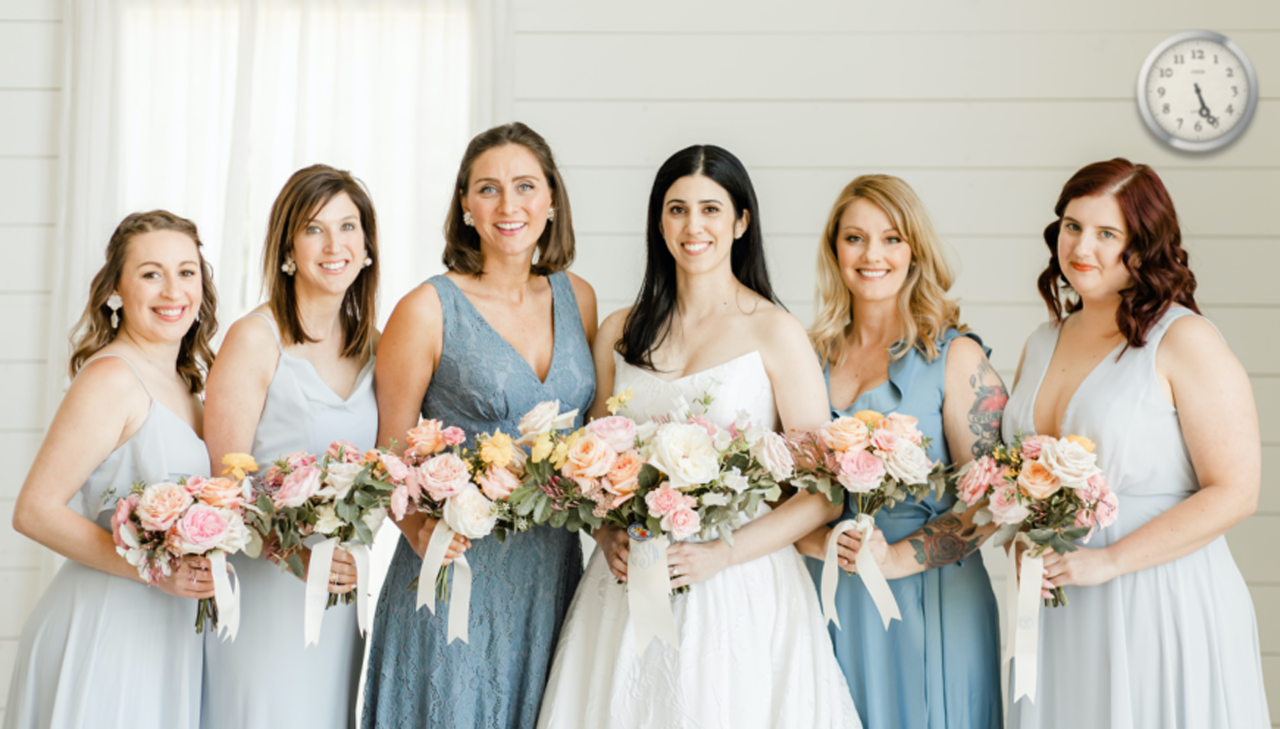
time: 5:26
